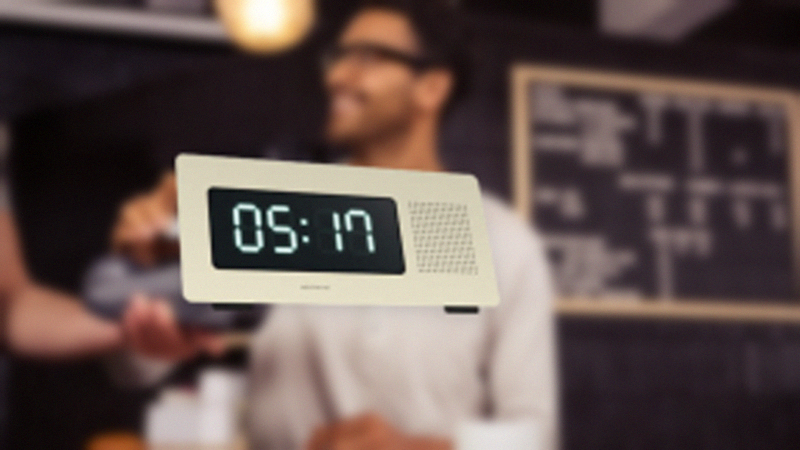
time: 5:17
